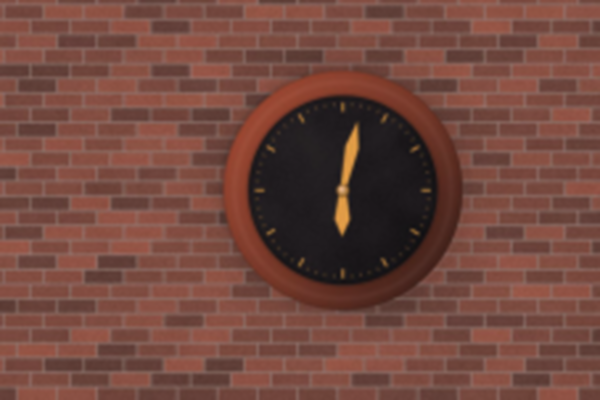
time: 6:02
